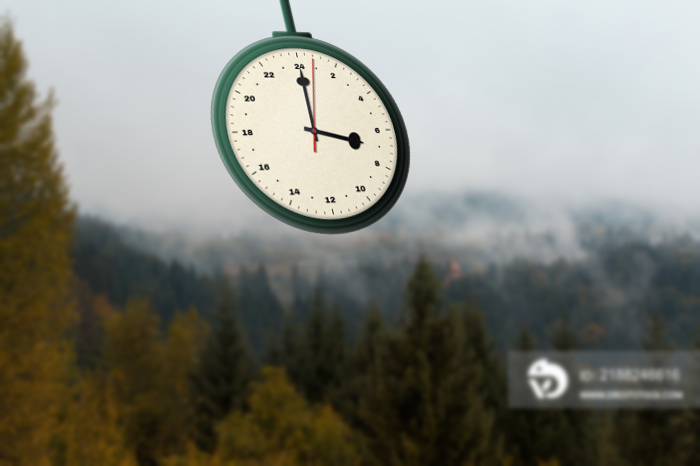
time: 7:00:02
